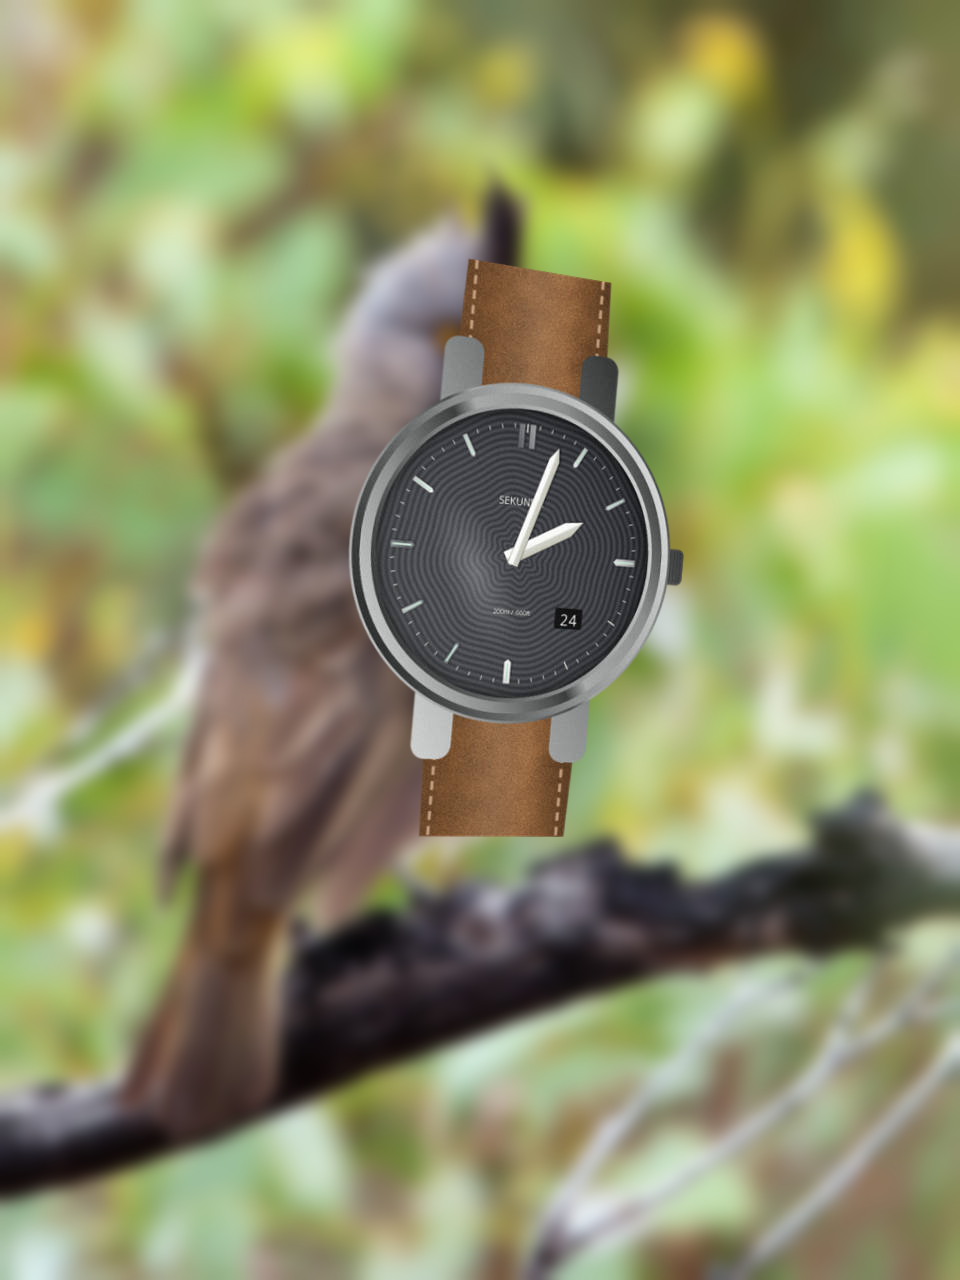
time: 2:03
